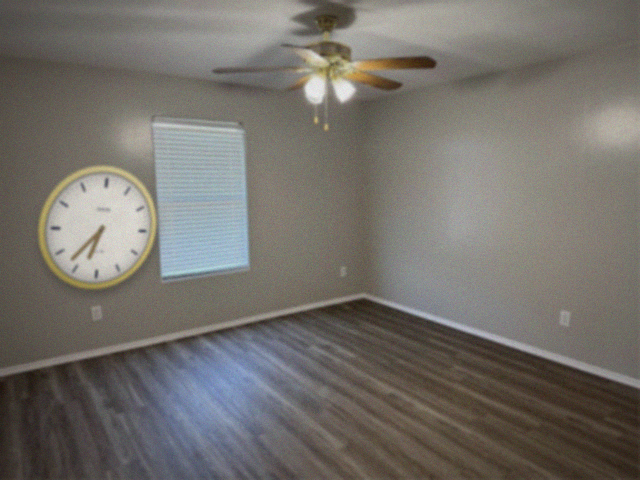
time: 6:37
